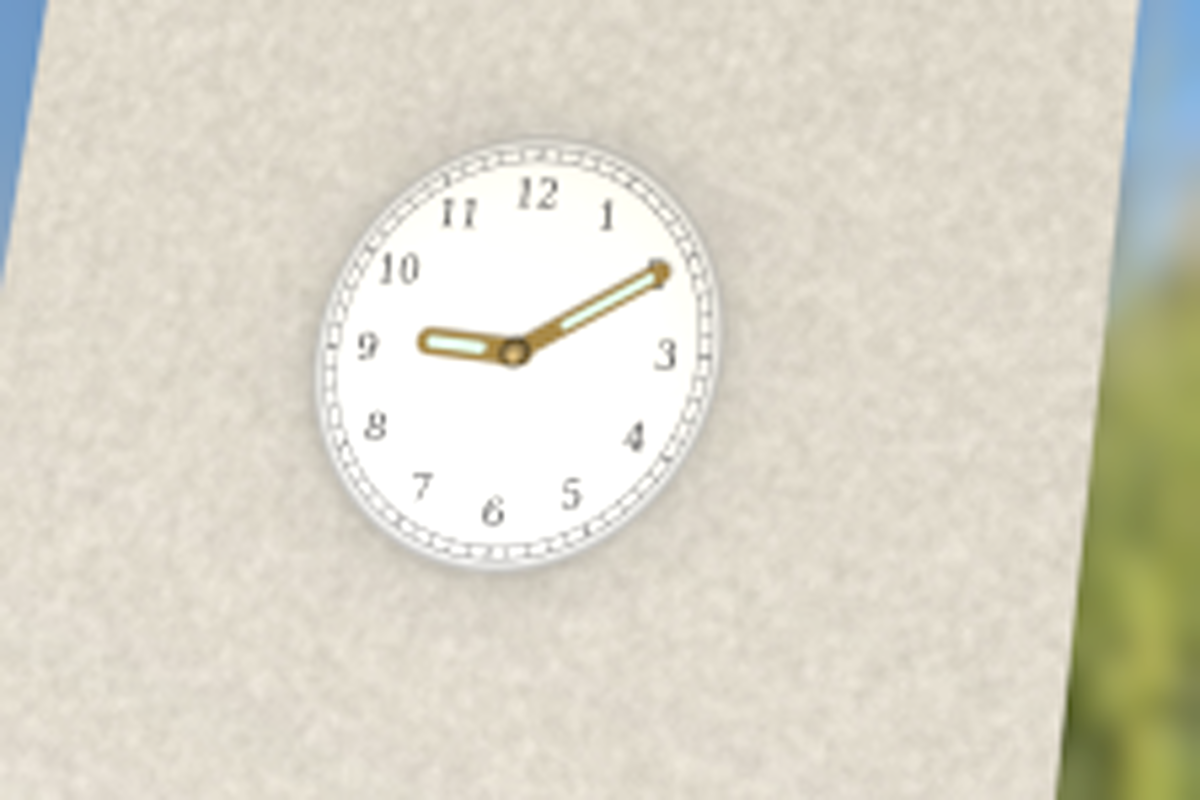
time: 9:10
